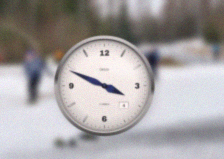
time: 3:49
